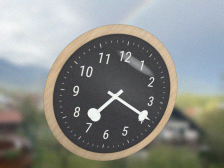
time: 7:19
